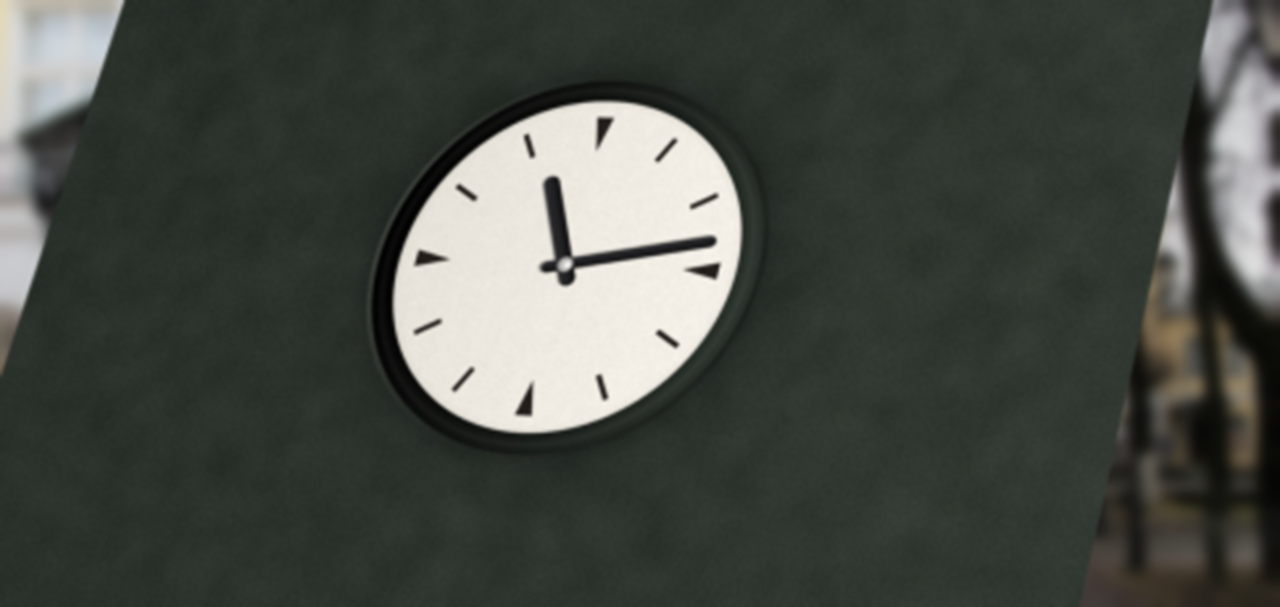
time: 11:13
